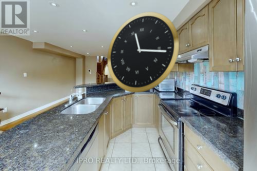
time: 11:16
